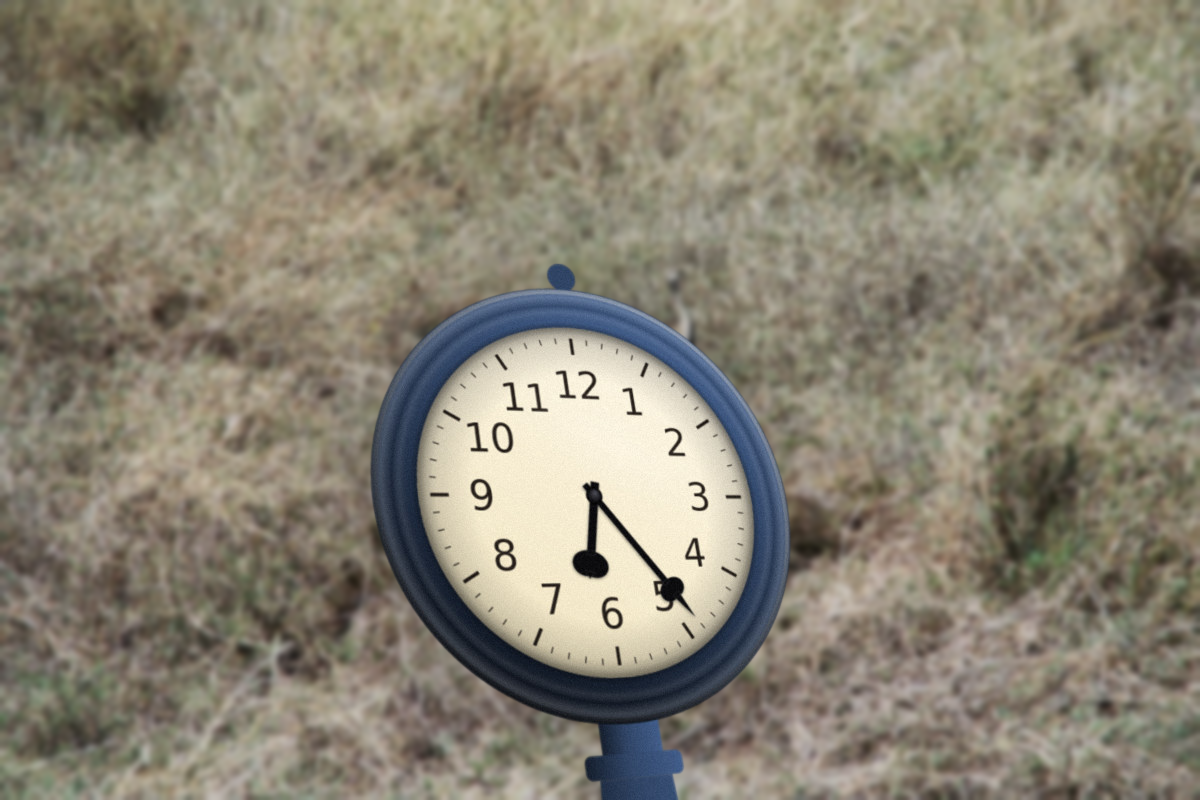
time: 6:24
